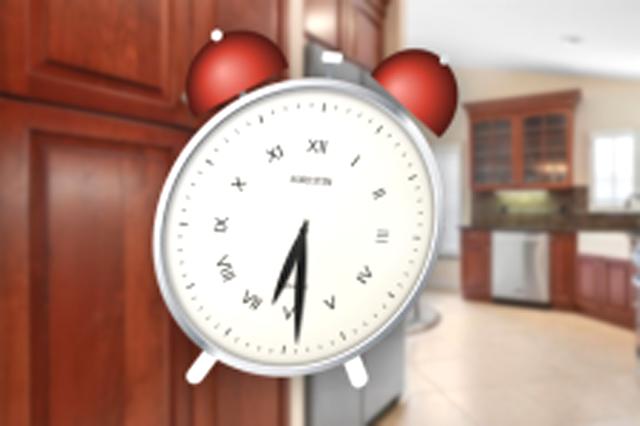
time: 6:29
